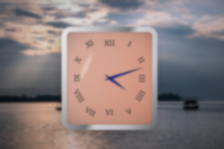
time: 4:12
